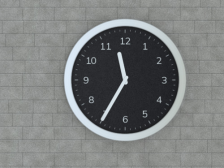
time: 11:35
